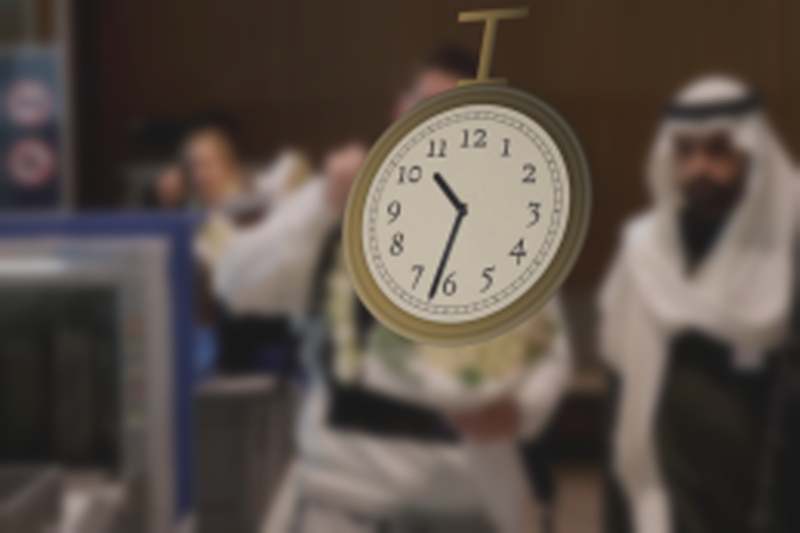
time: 10:32
